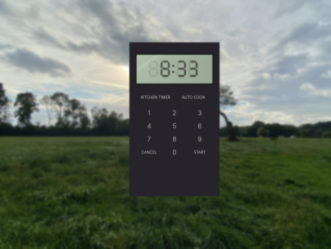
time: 8:33
